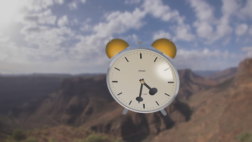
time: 4:32
